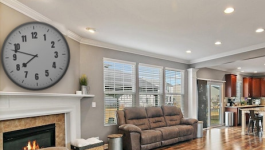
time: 7:48
